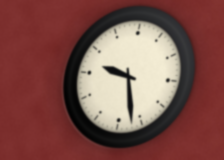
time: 9:27
